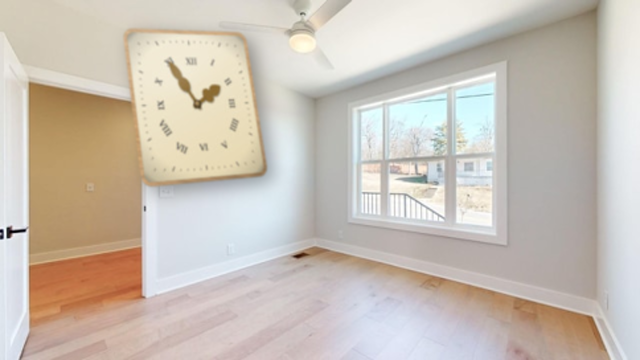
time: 1:55
